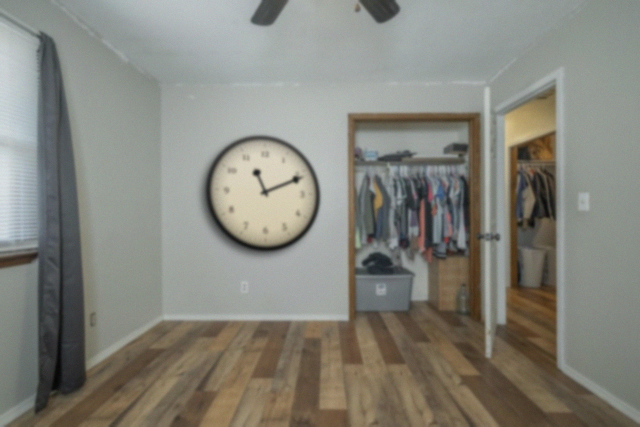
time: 11:11
